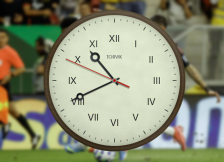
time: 10:40:49
